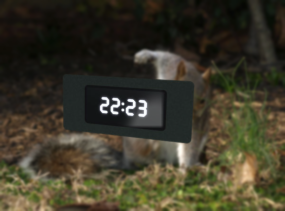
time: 22:23
